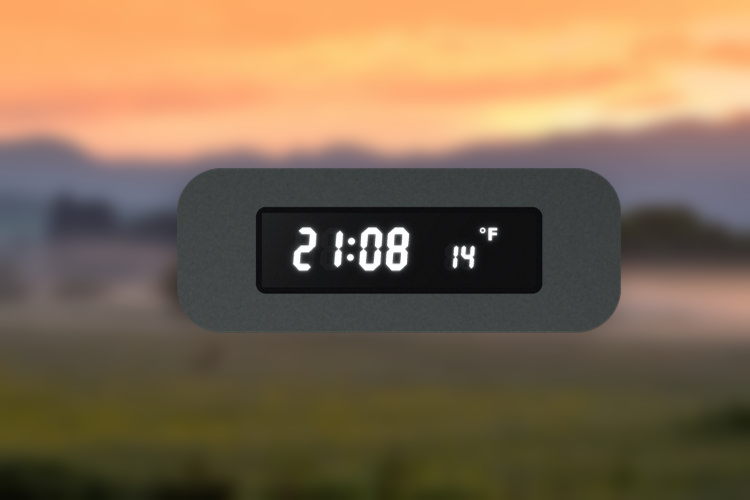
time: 21:08
